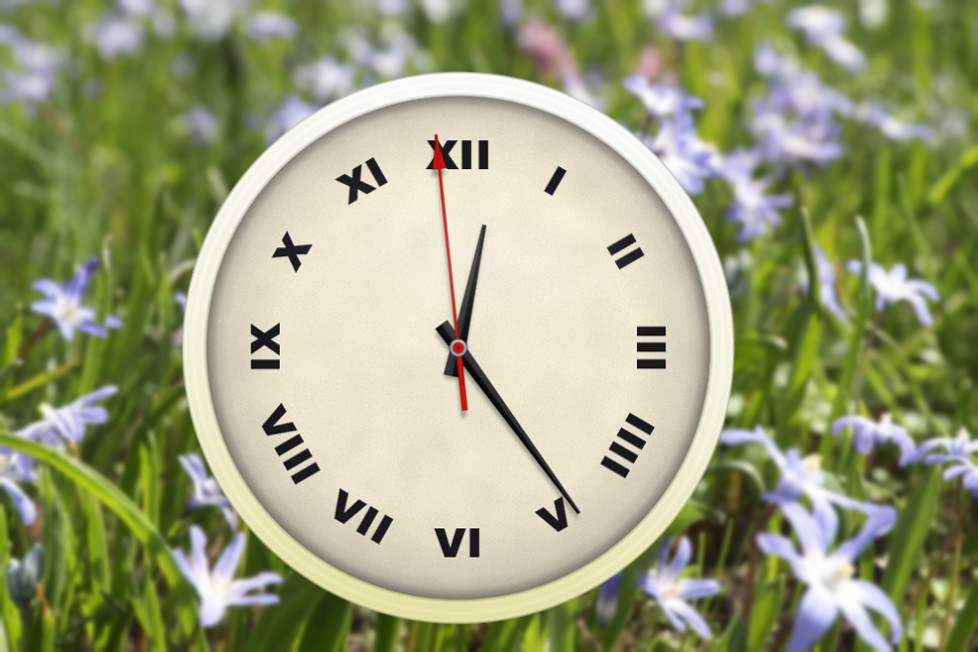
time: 12:23:59
